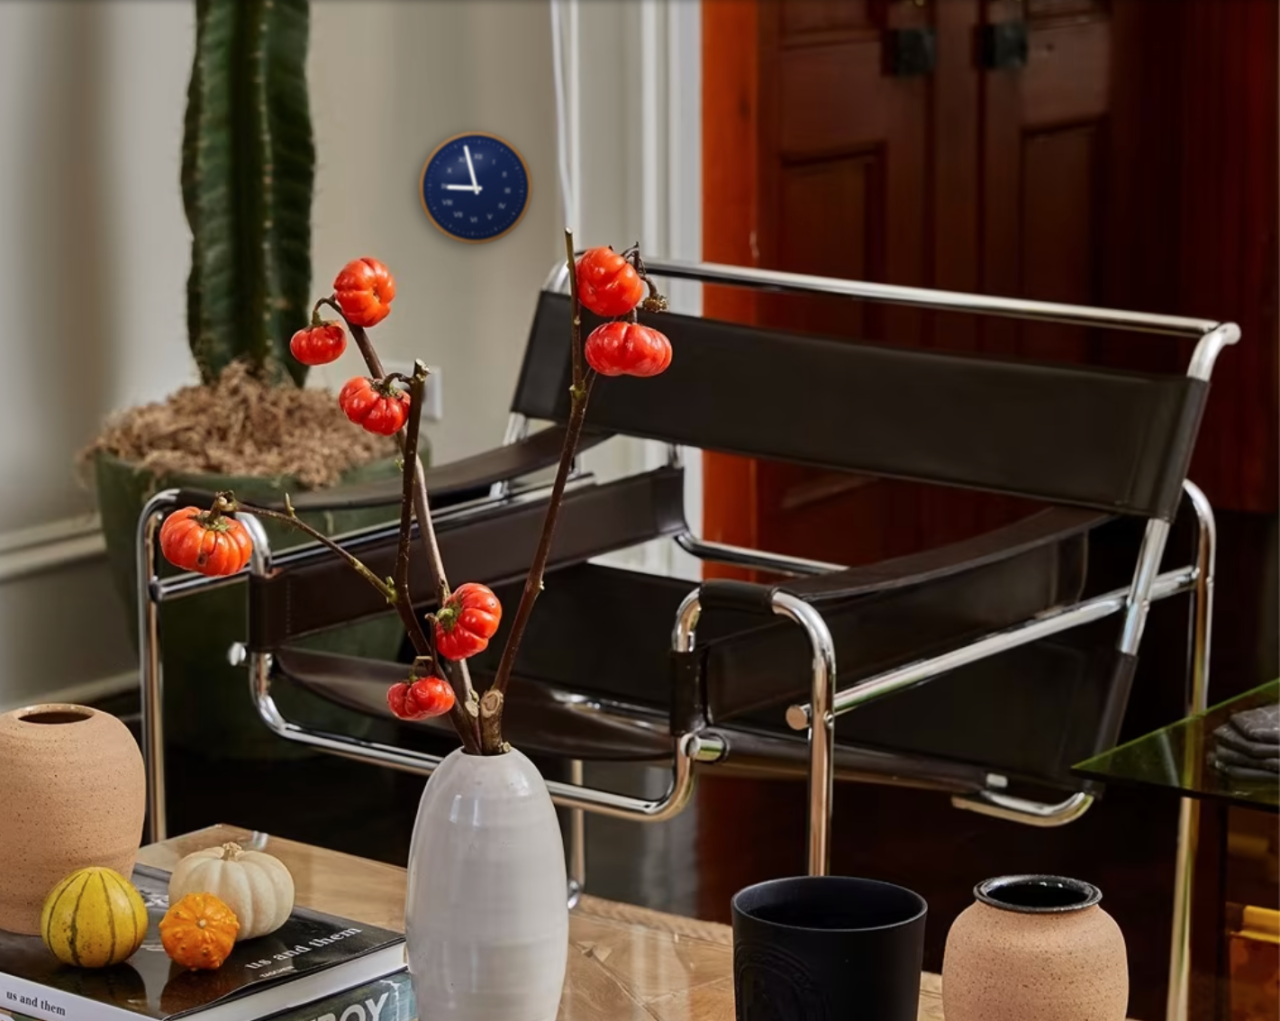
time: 8:57
